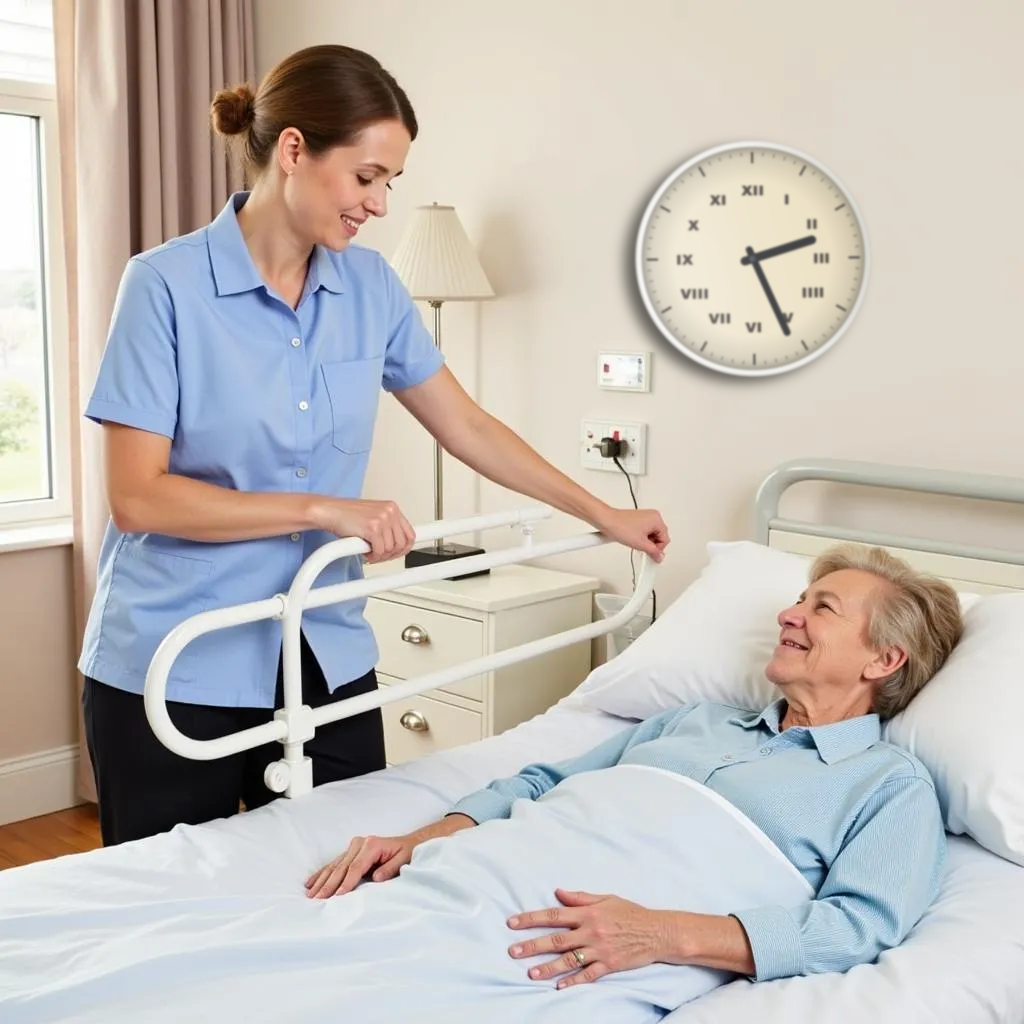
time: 2:26
